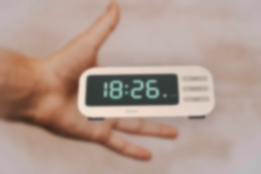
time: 18:26
